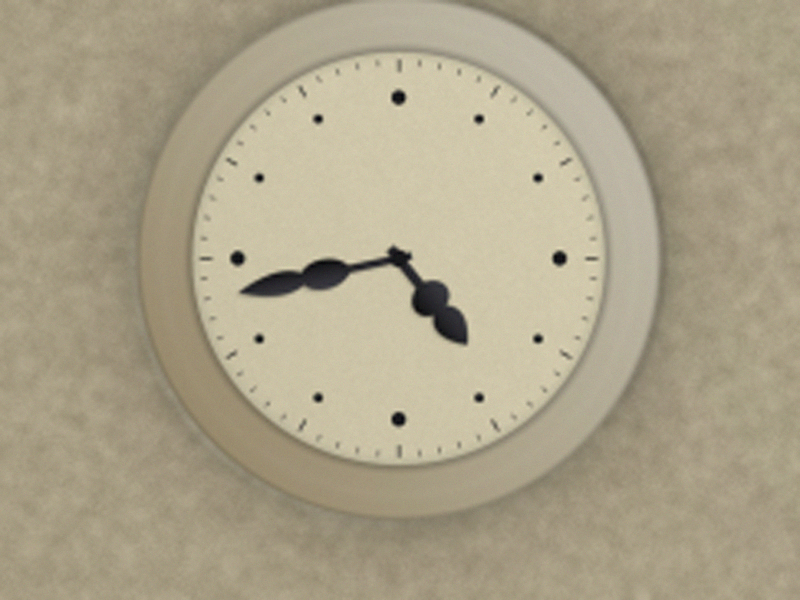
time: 4:43
